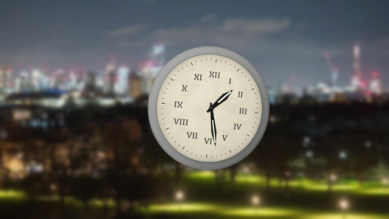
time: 1:28
